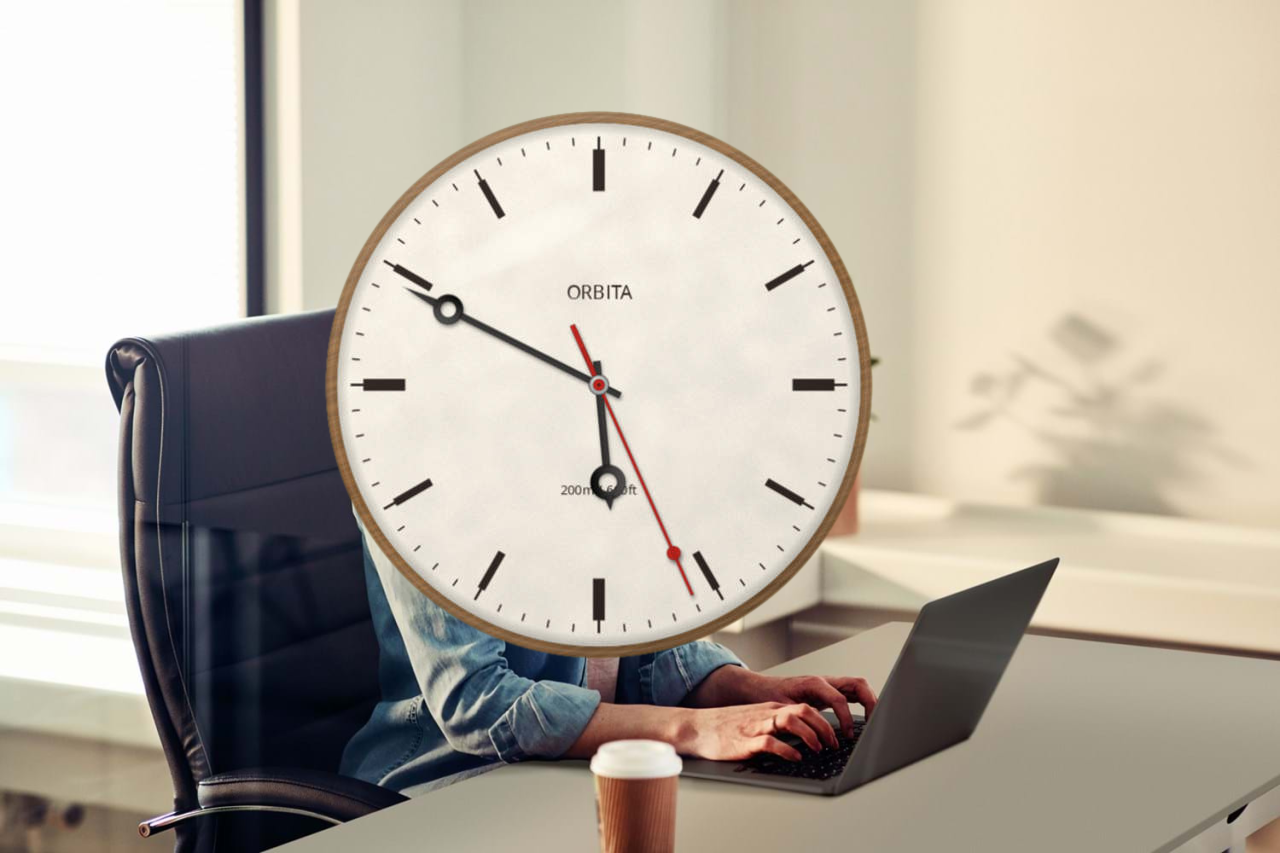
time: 5:49:26
